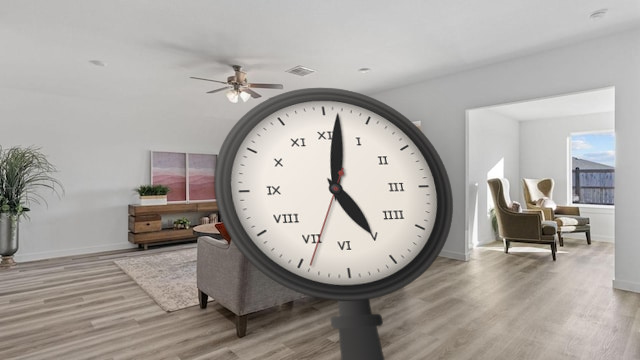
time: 5:01:34
